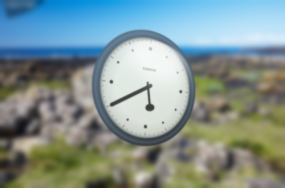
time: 5:40
